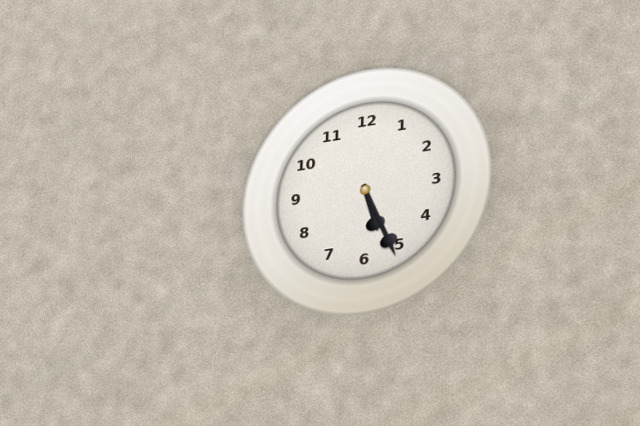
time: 5:26
